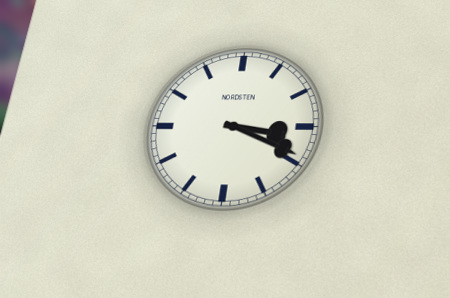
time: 3:19
